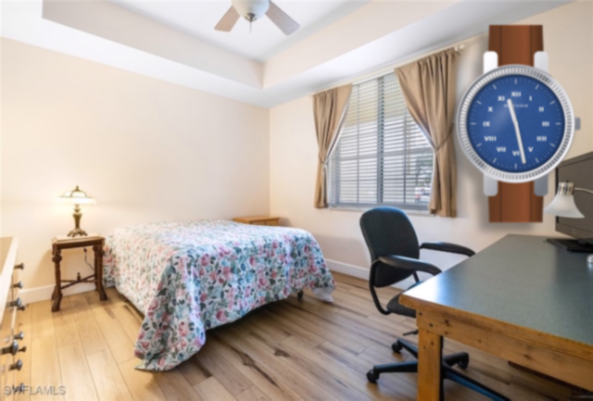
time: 11:28
